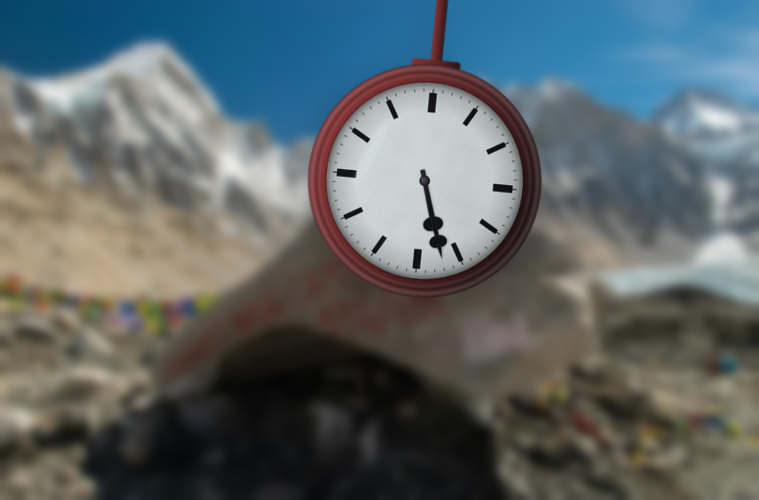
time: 5:27
